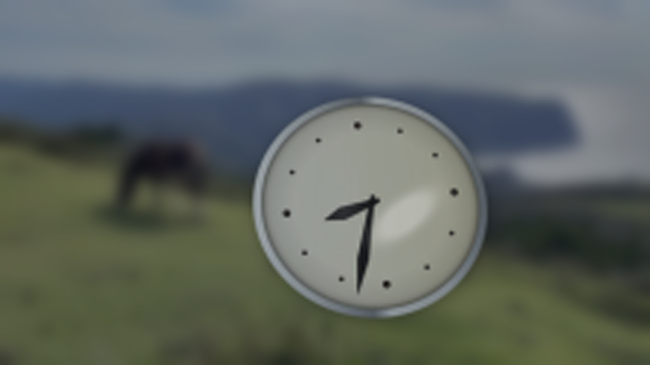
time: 8:33
